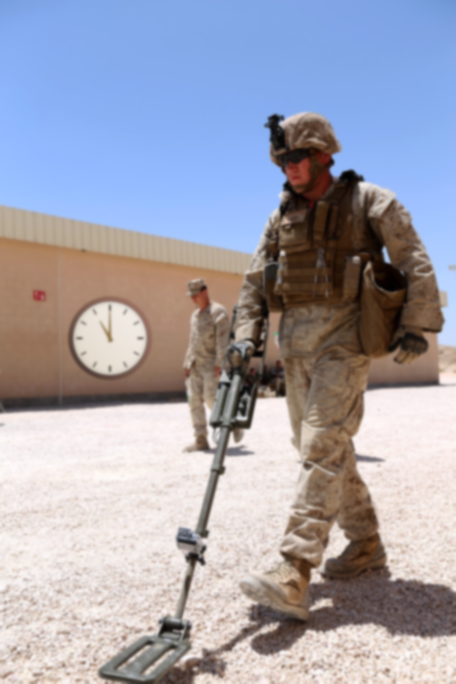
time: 11:00
